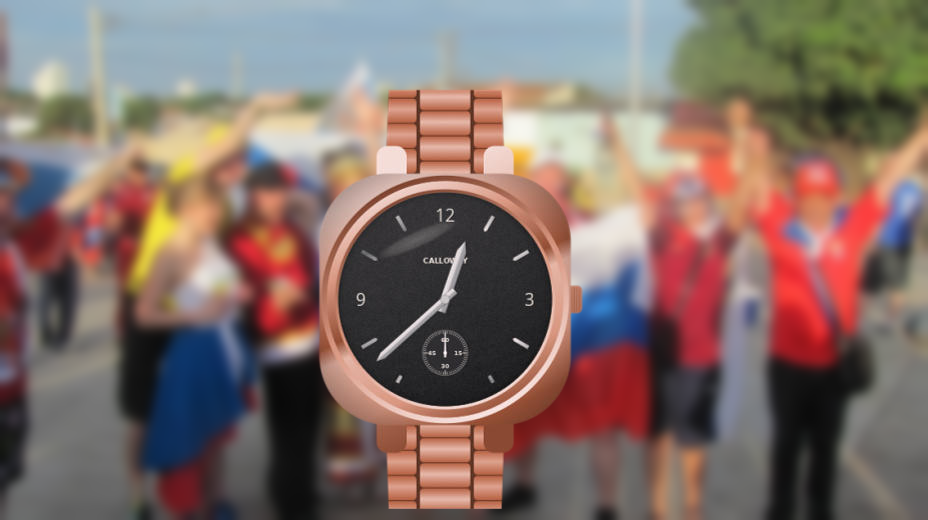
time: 12:38
